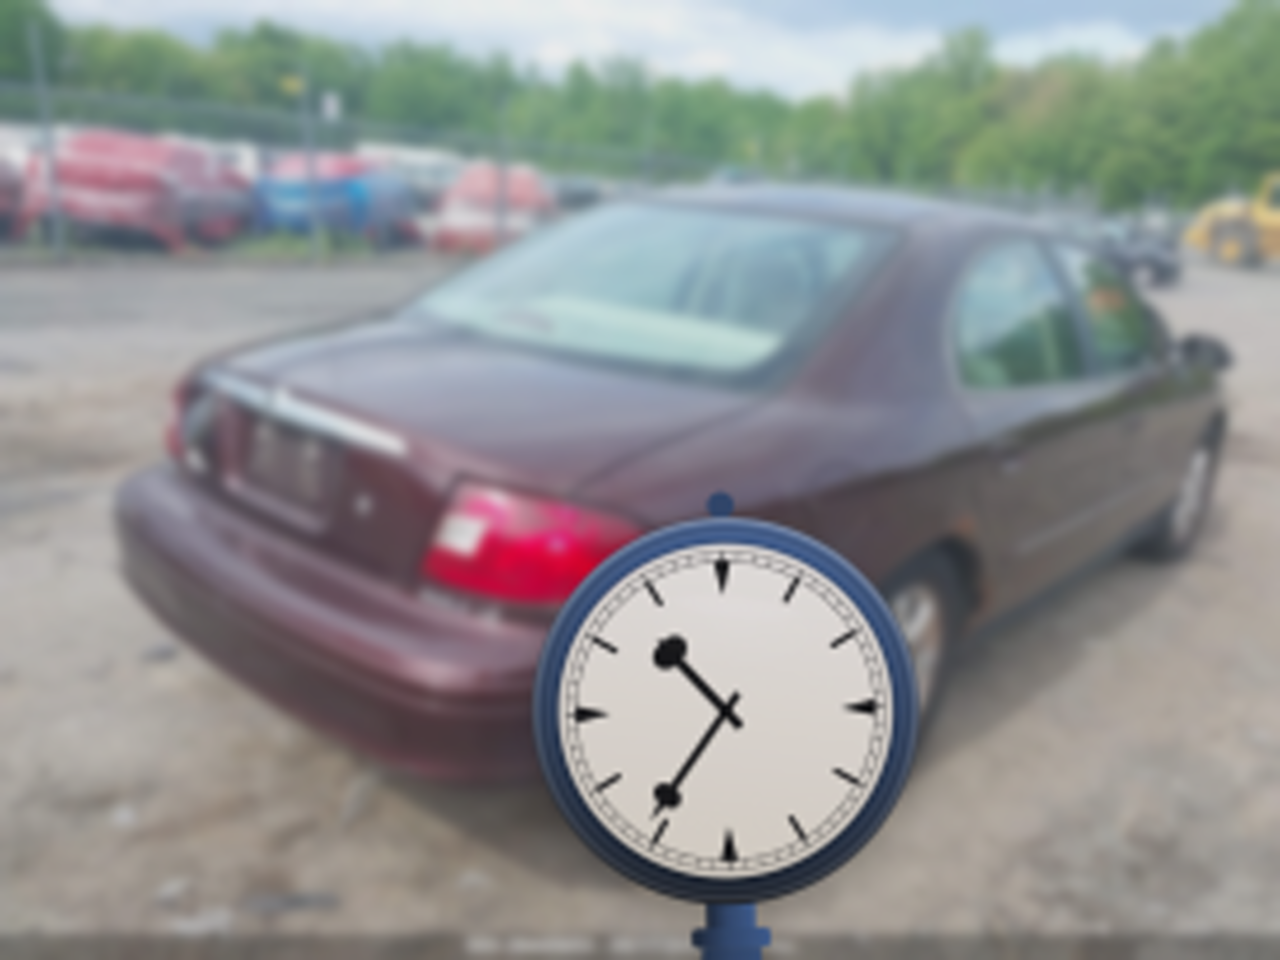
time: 10:36
